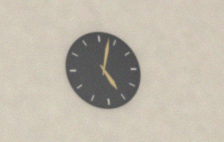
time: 5:03
